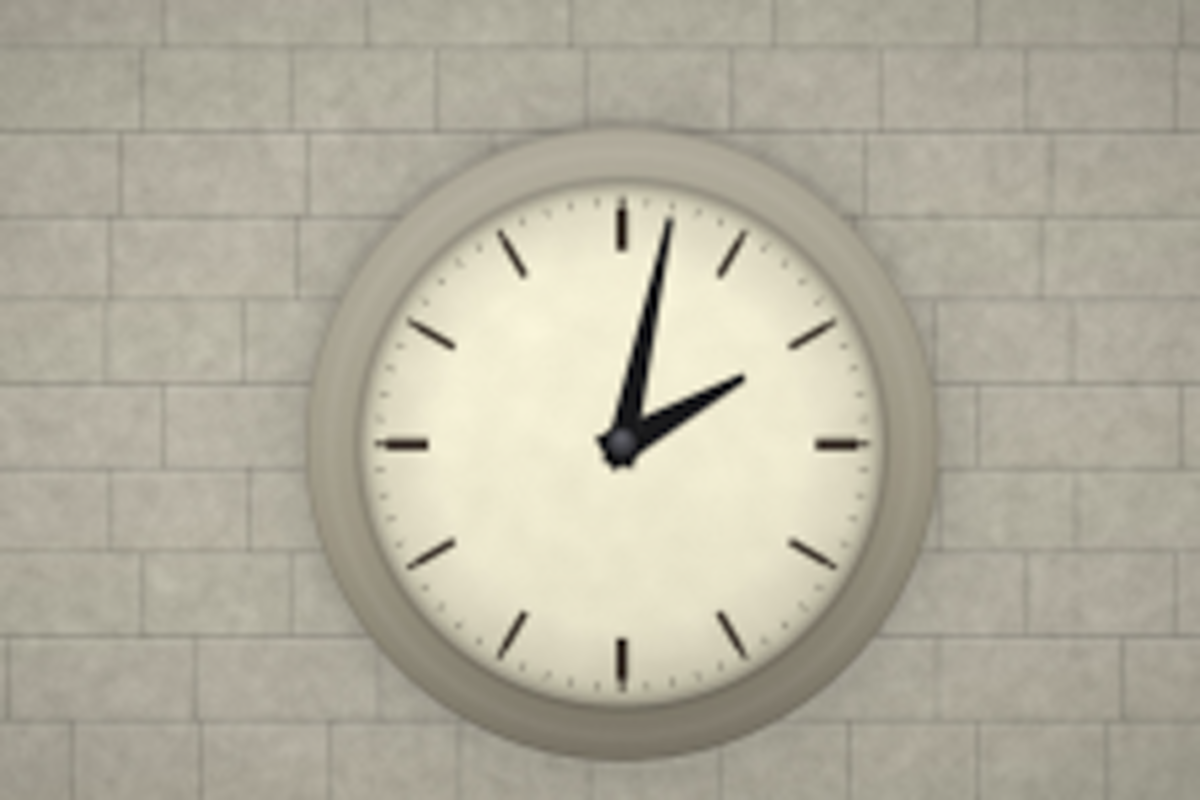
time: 2:02
